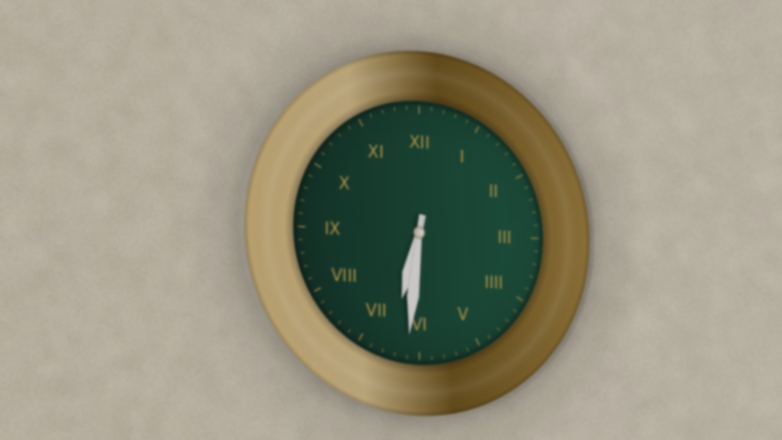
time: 6:31
